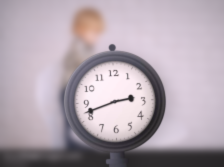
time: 2:42
